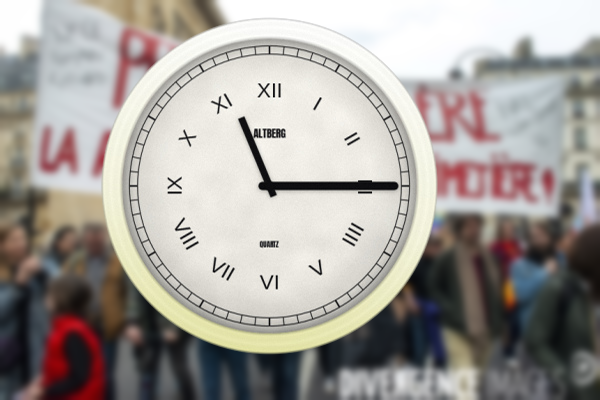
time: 11:15
